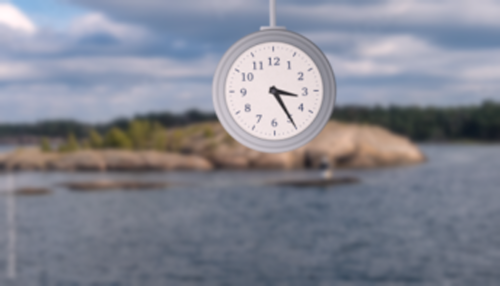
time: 3:25
